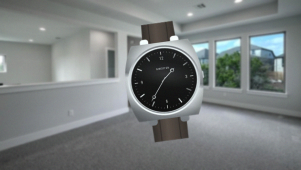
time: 1:36
